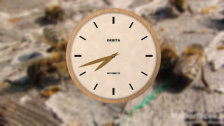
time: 7:42
